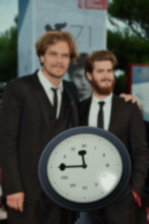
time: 11:45
